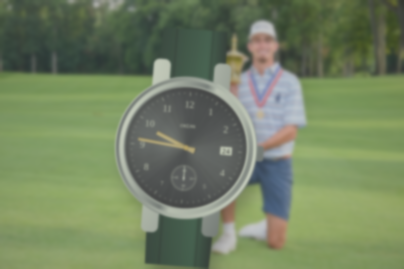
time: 9:46
